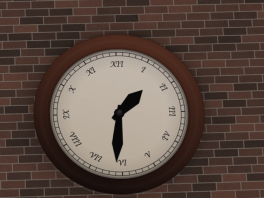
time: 1:31
